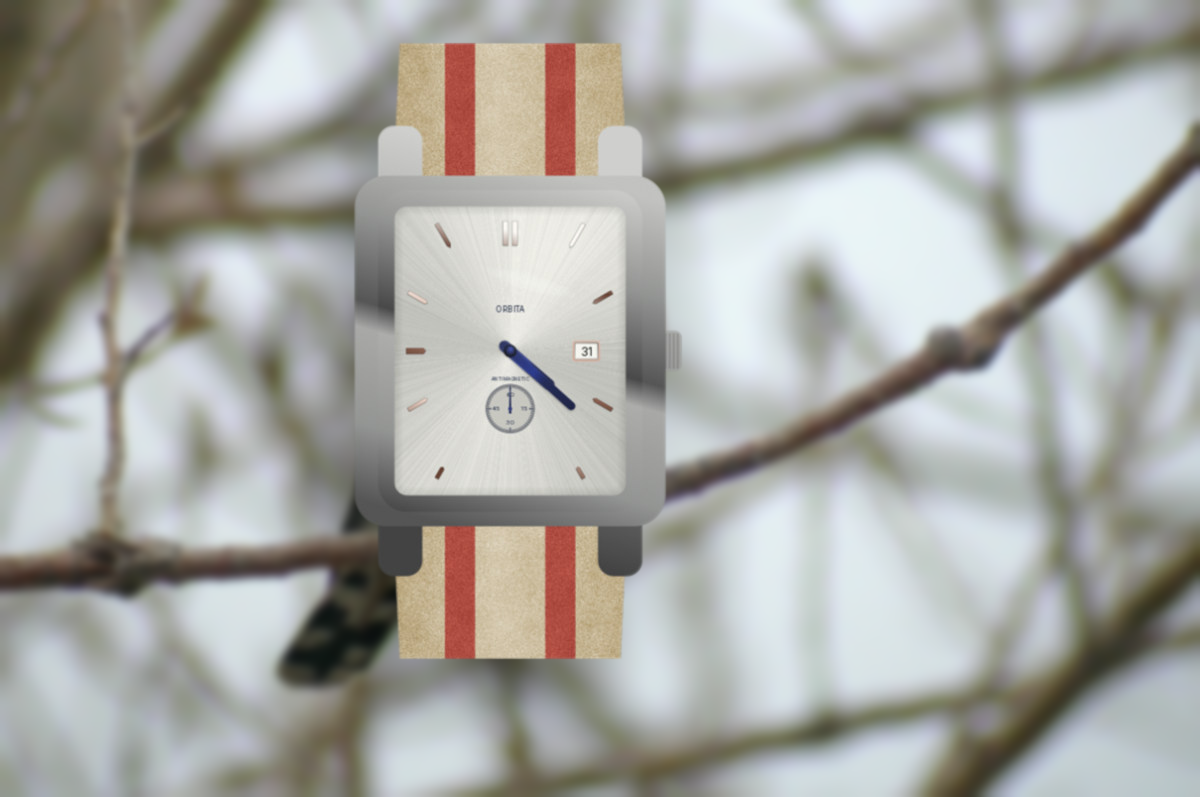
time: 4:22
